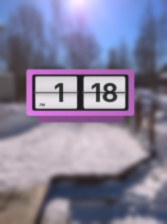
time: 1:18
